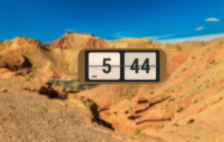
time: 5:44
